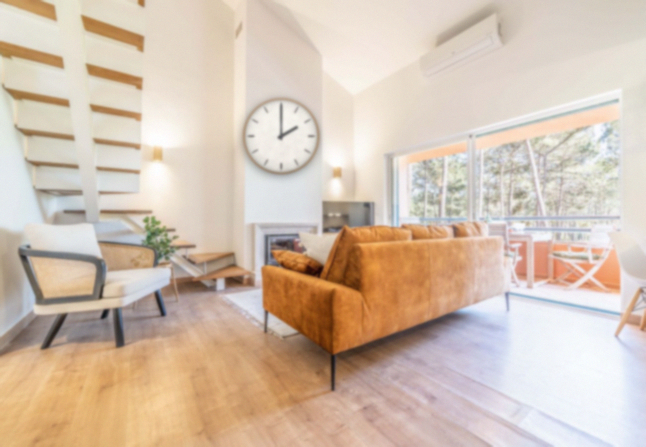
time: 2:00
